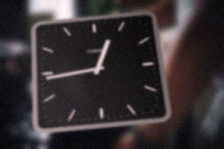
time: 12:44
